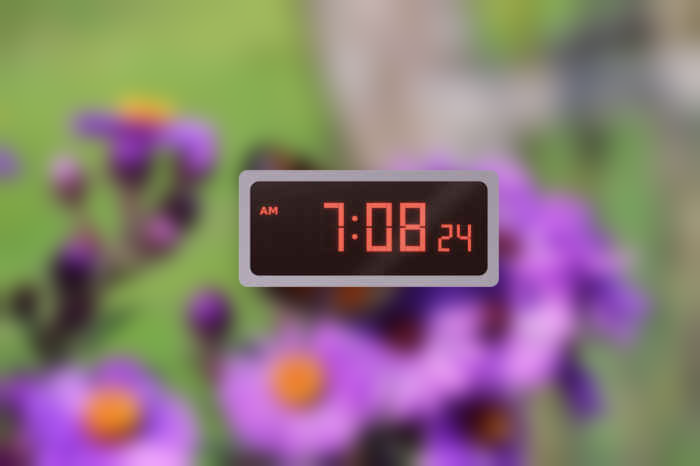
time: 7:08:24
